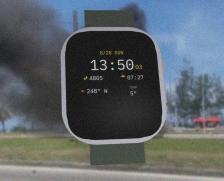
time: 13:50
